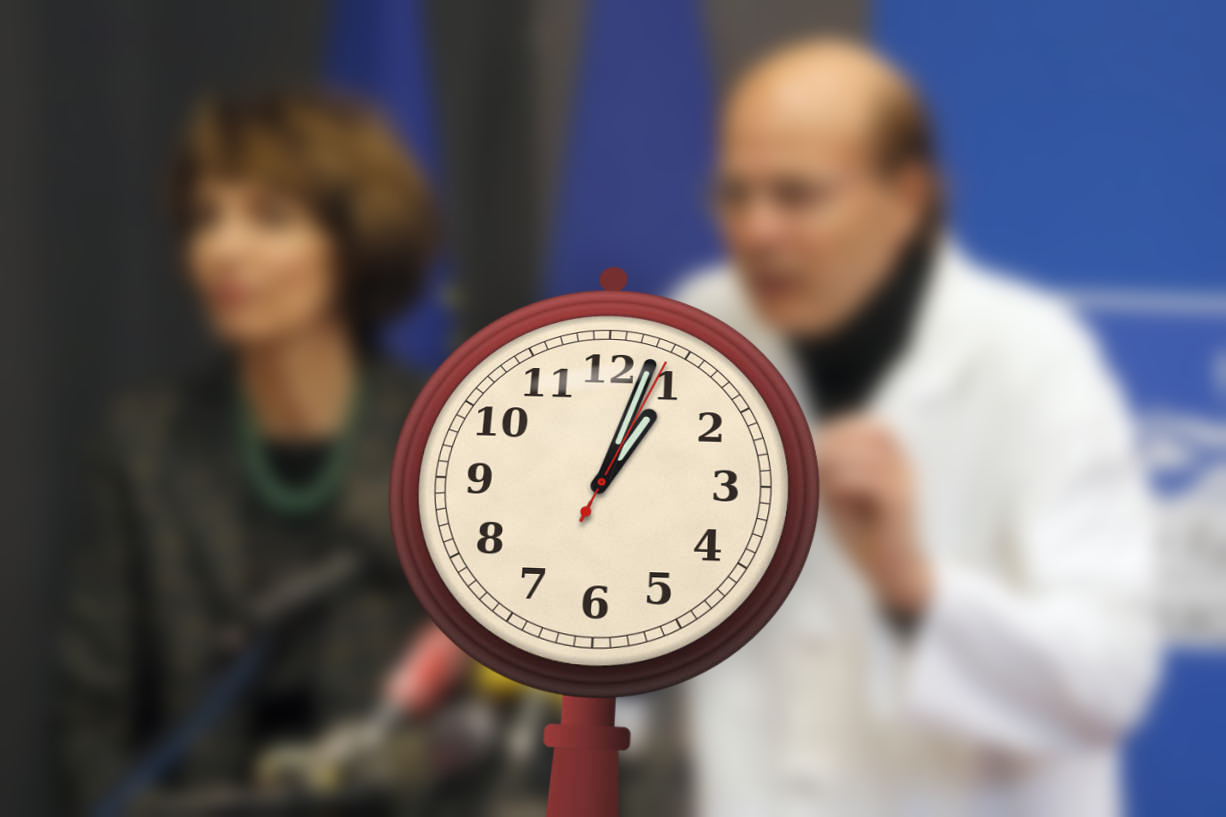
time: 1:03:04
